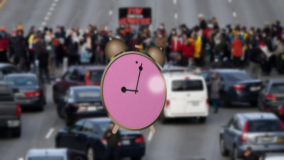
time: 9:02
